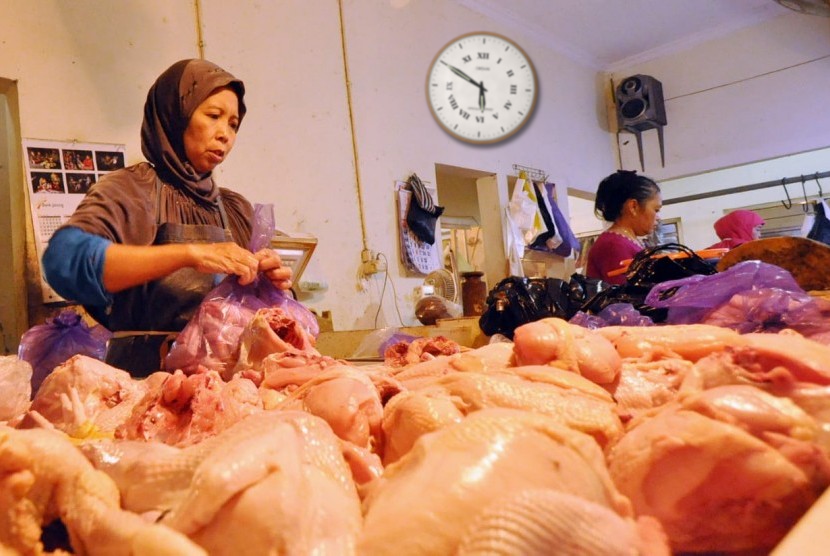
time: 5:50
